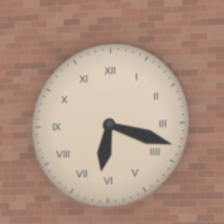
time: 6:18
